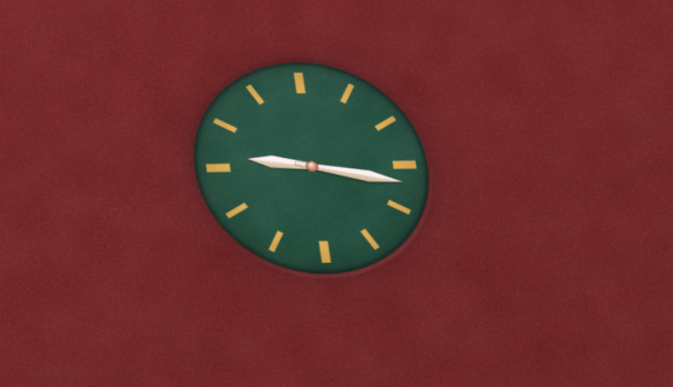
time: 9:17
